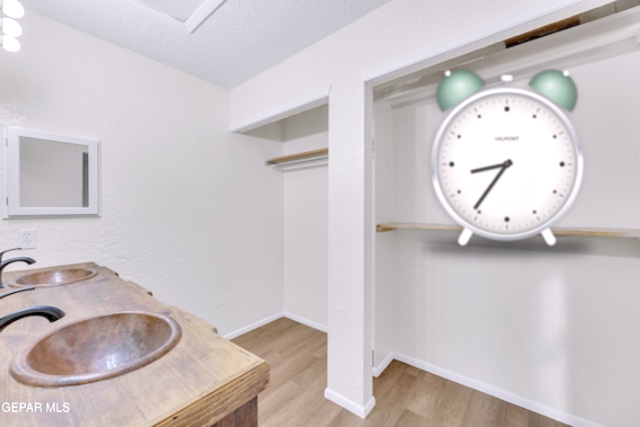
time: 8:36
